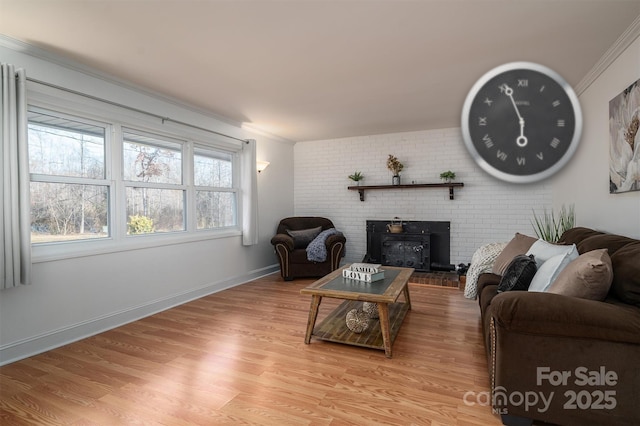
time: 5:56
